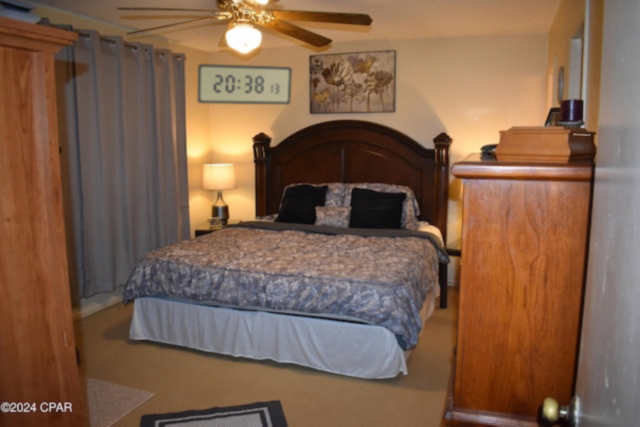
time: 20:38
